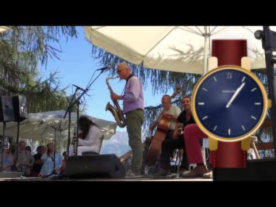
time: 1:06
